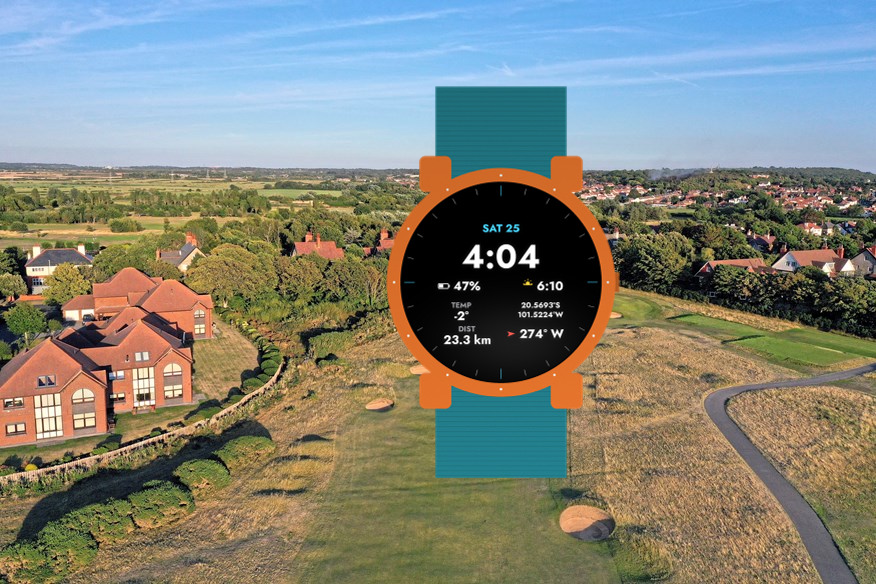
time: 4:04
